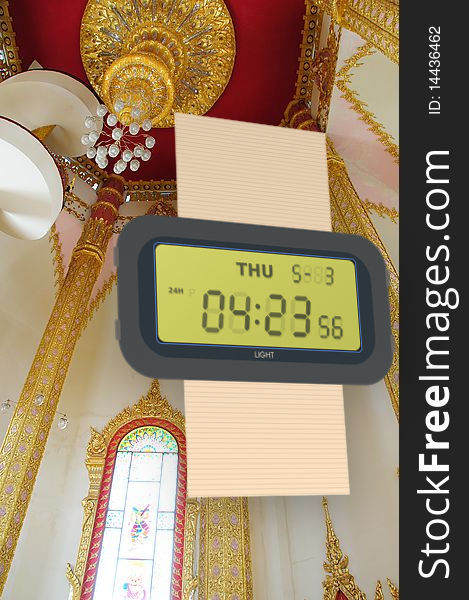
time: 4:23:56
